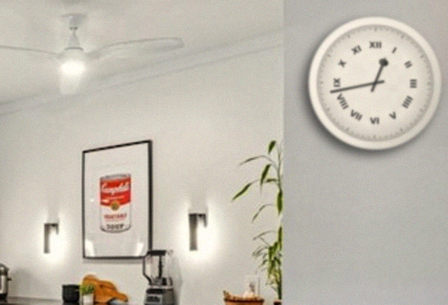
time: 12:43
